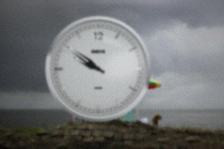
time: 9:51
